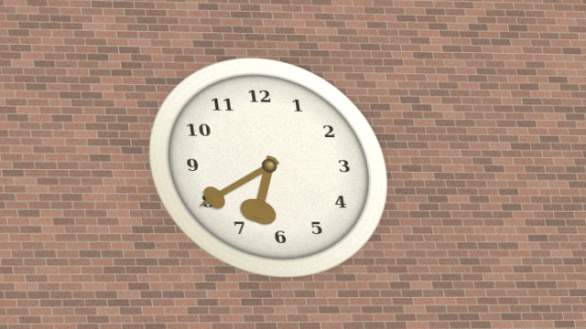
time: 6:40
